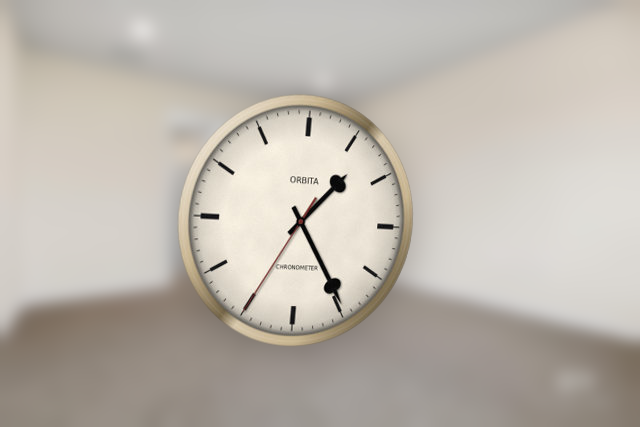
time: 1:24:35
